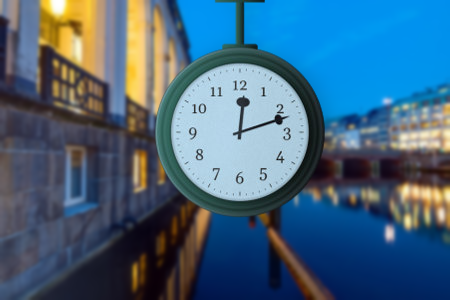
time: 12:12
